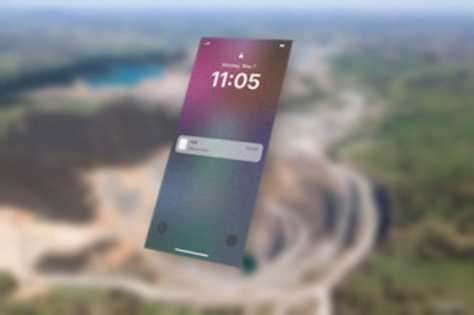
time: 11:05
